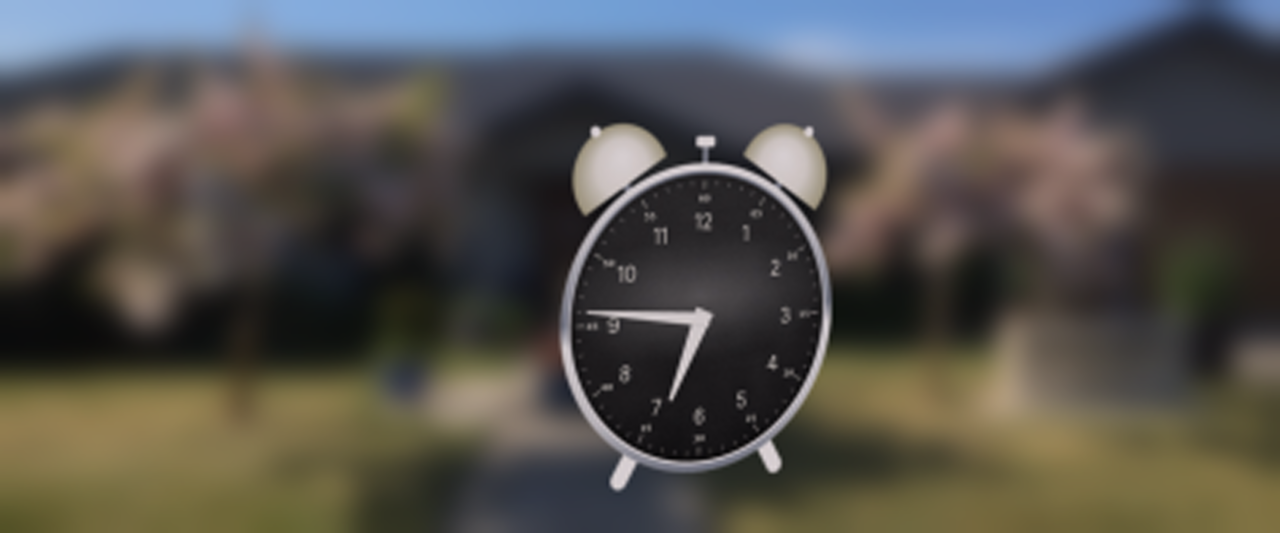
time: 6:46
